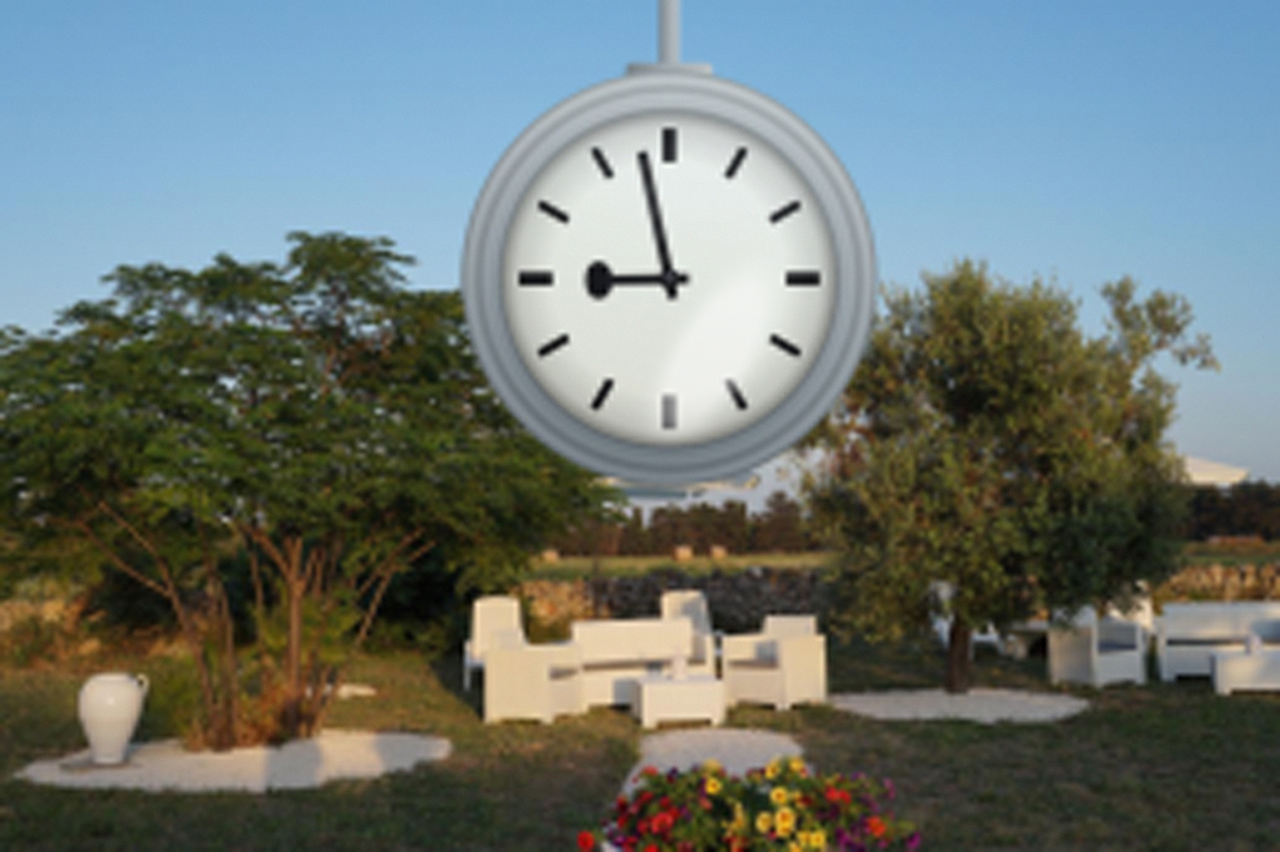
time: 8:58
